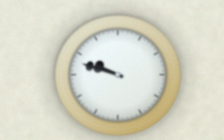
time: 9:48
